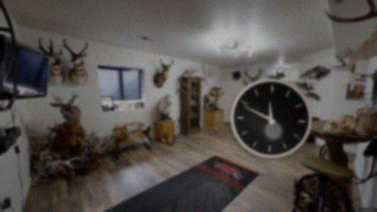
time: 11:49
